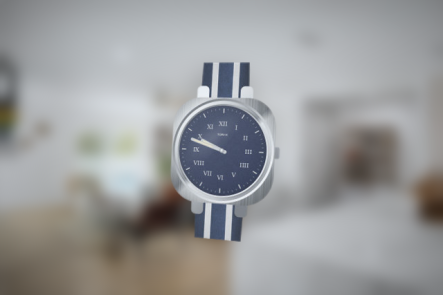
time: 9:48
